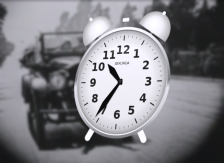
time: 10:36
